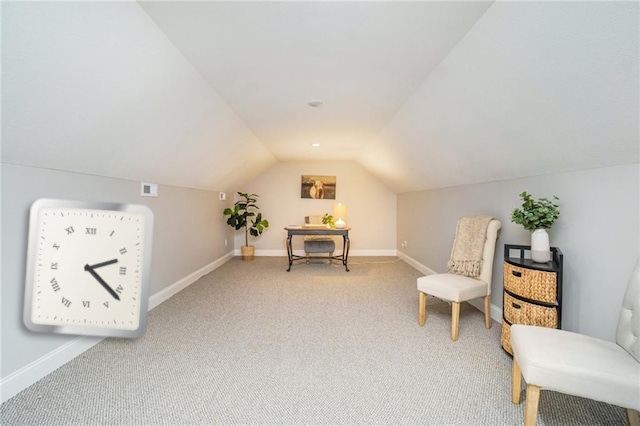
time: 2:22
